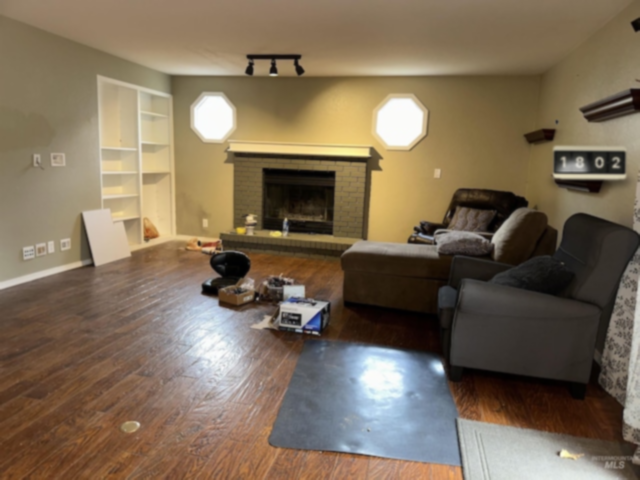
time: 18:02
